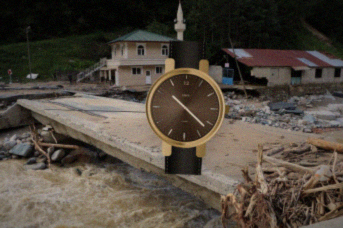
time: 10:22
